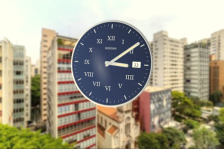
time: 3:09
